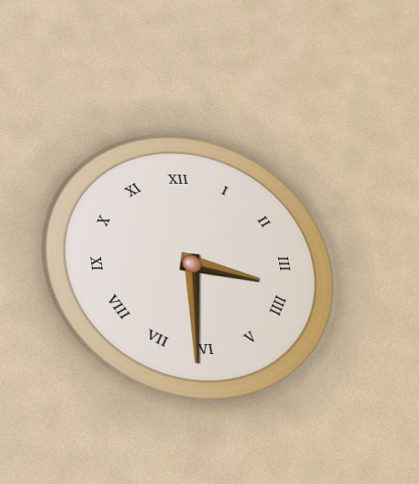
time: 3:31
